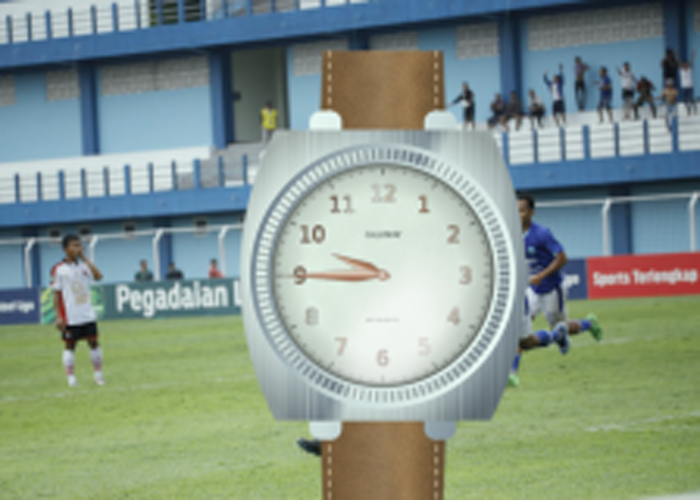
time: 9:45
